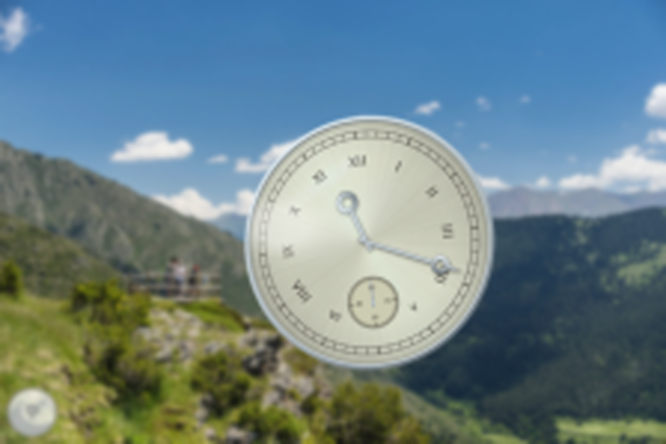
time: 11:19
